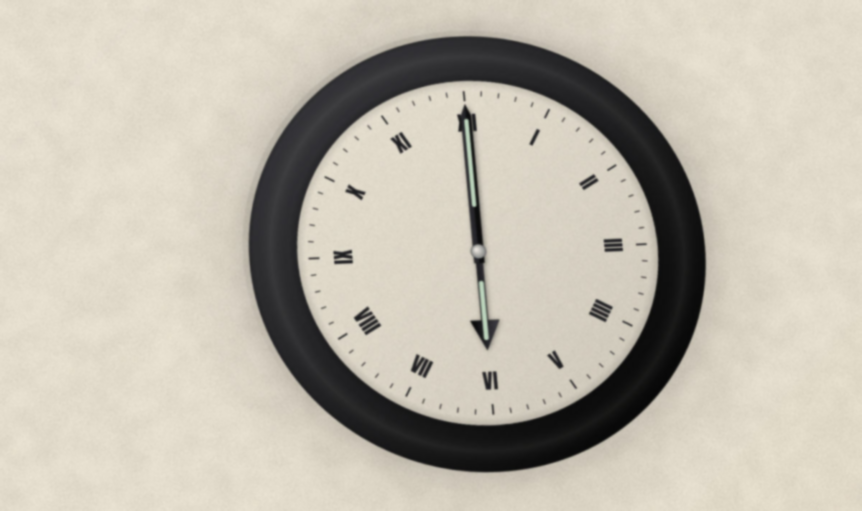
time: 6:00
